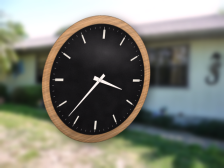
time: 3:37
